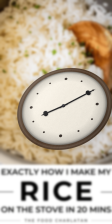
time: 8:10
